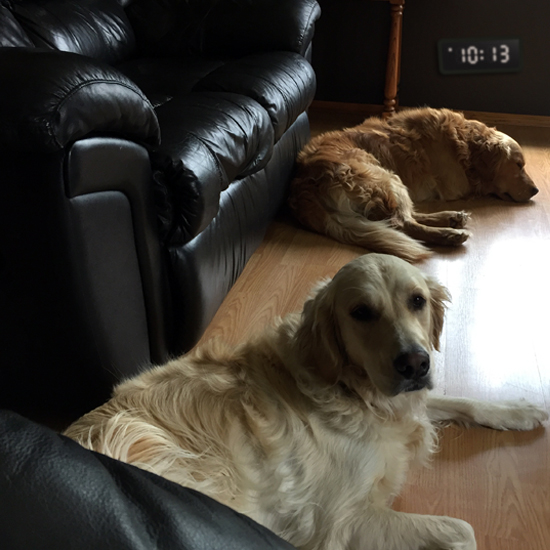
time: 10:13
